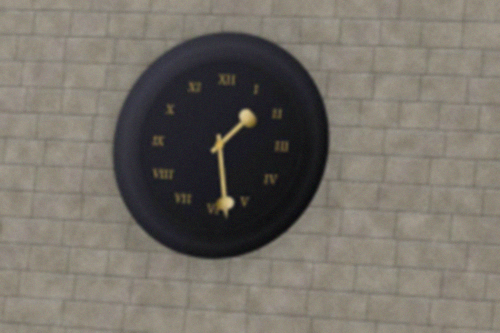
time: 1:28
